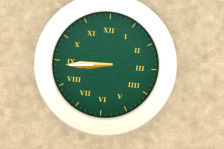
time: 8:44
